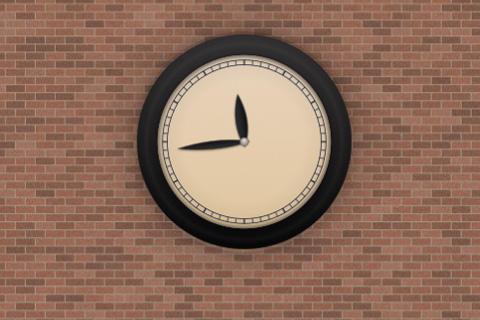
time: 11:44
